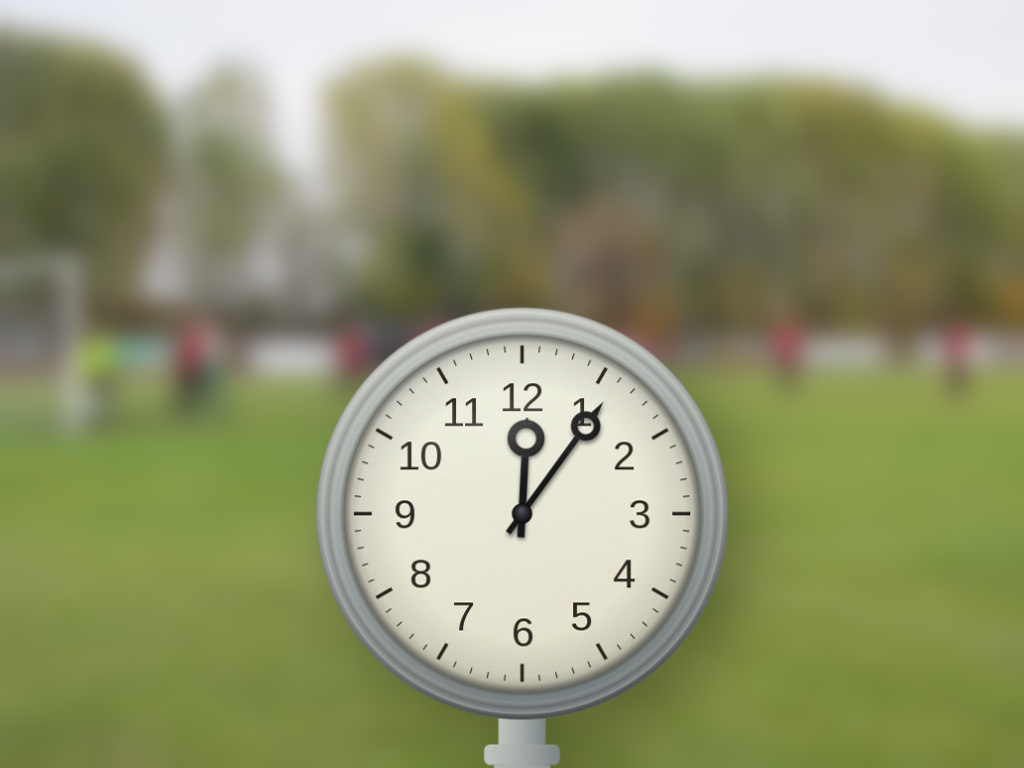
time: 12:06
